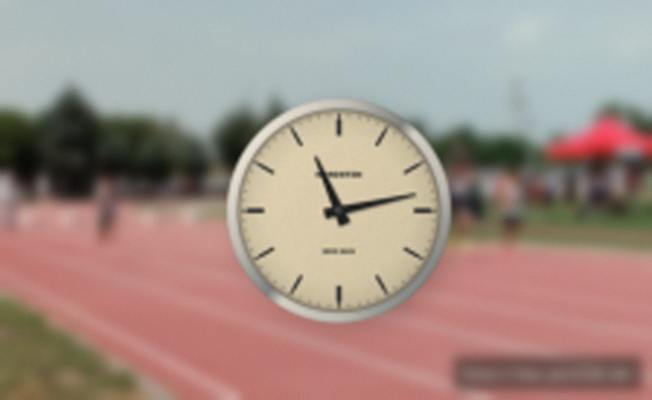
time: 11:13
